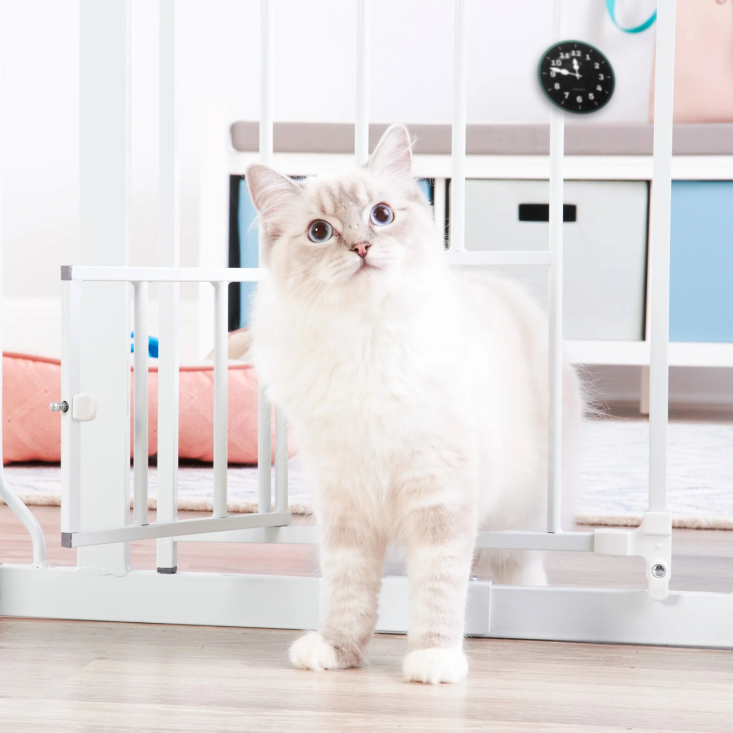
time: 11:47
